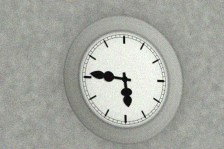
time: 5:46
